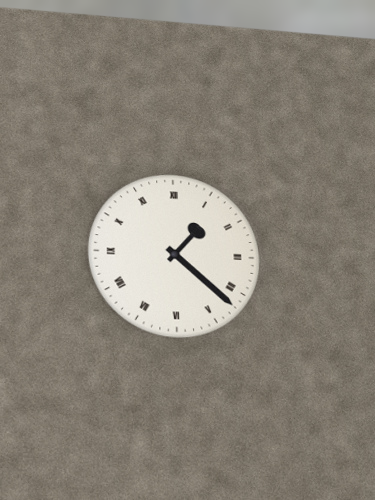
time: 1:22
